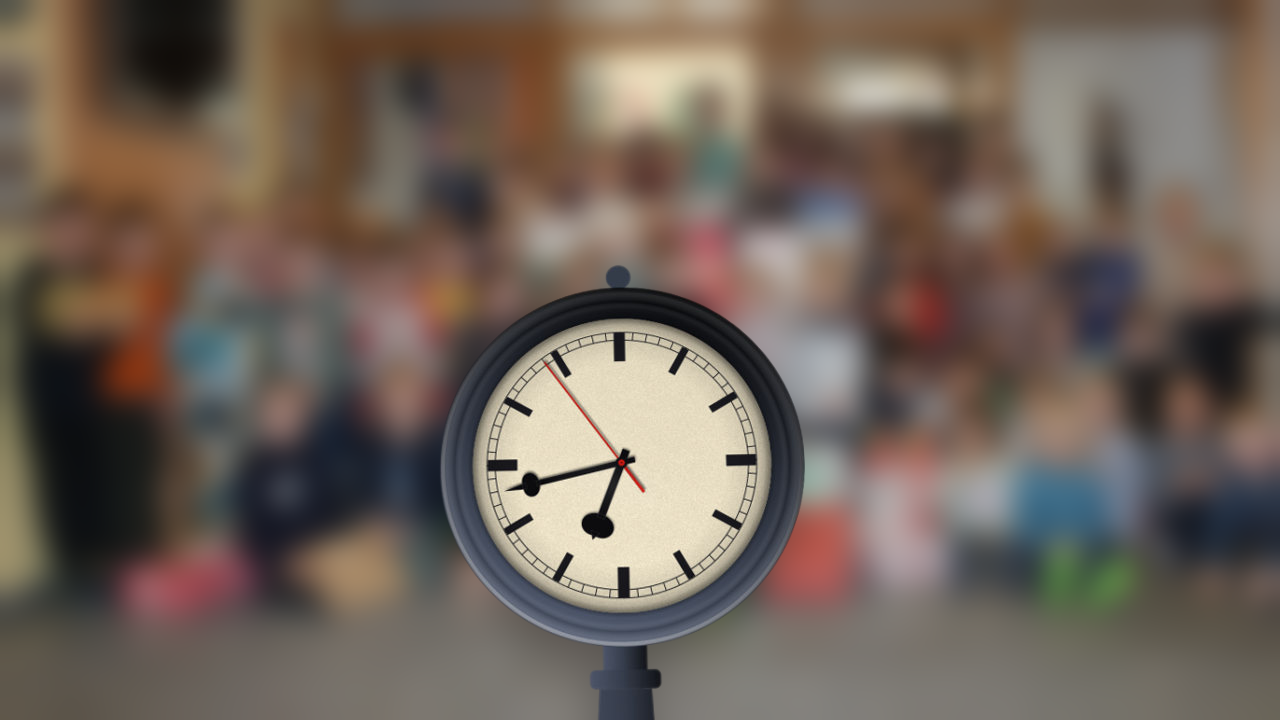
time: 6:42:54
